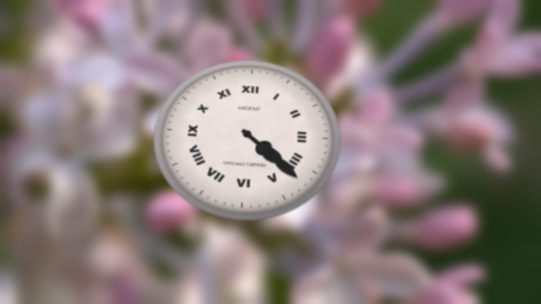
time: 4:22
